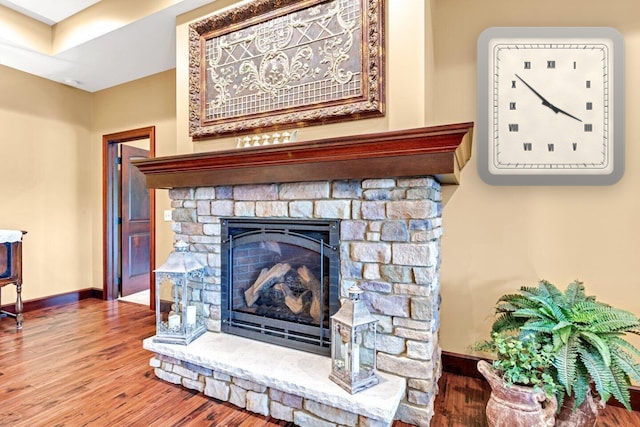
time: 3:52
